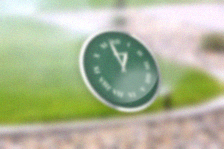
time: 12:58
